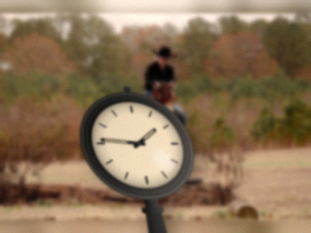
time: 1:46
